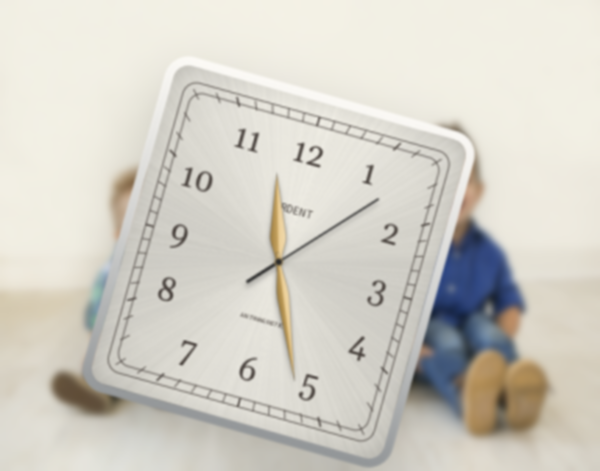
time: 11:26:07
